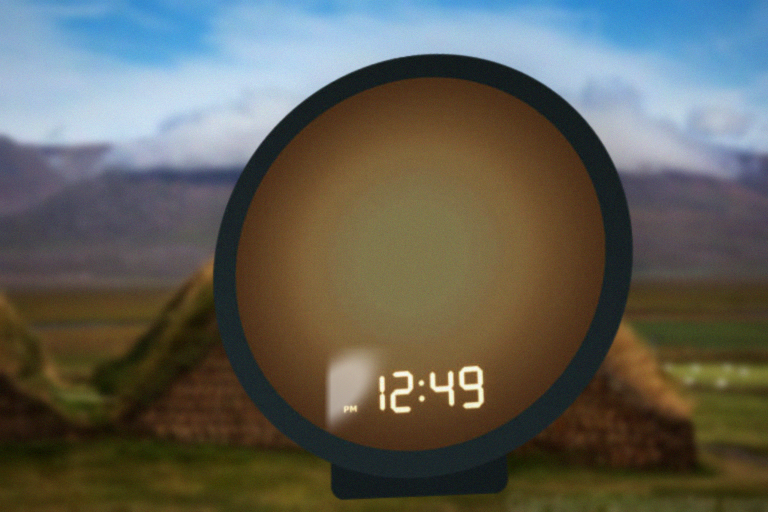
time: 12:49
